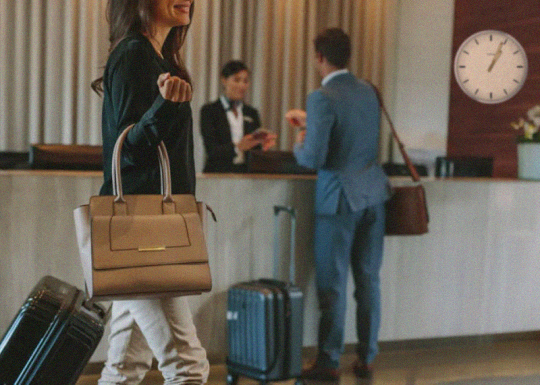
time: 1:04
